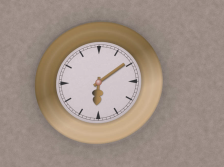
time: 6:09
